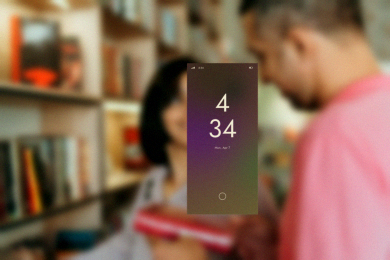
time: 4:34
